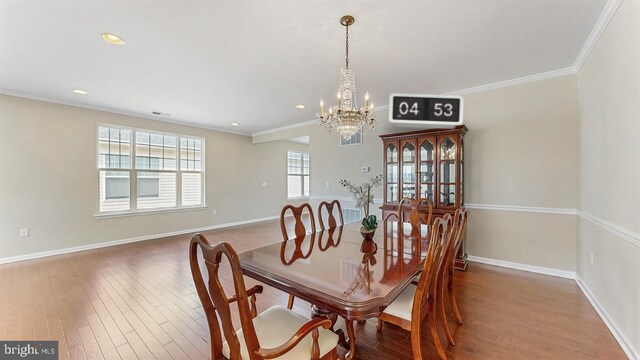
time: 4:53
